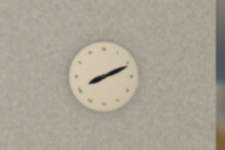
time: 8:11
